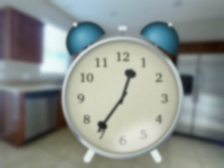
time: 12:36
